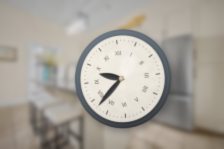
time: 9:38
